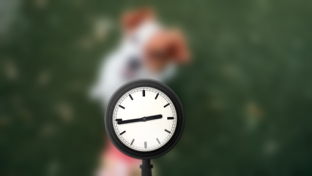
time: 2:44
